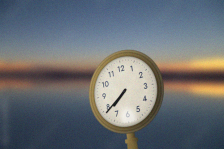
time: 7:39
